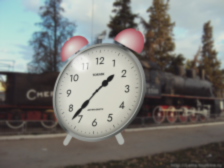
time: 1:37
